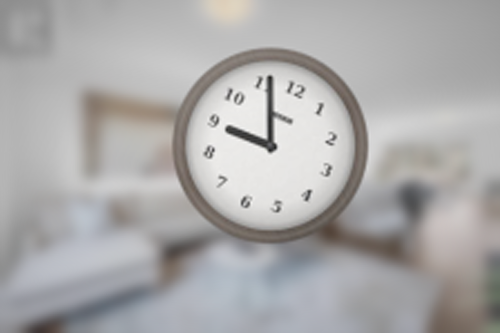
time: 8:56
